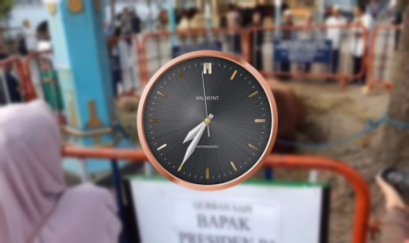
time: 7:34:59
